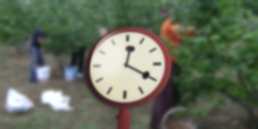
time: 12:20
